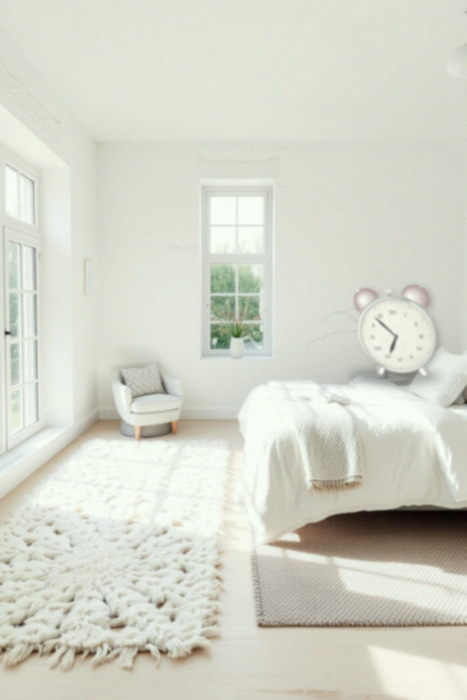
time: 6:53
